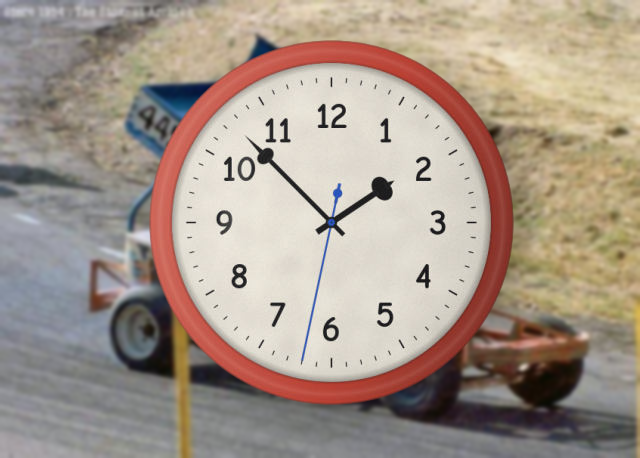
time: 1:52:32
